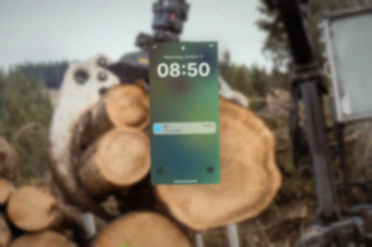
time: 8:50
